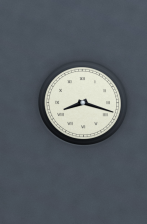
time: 8:18
